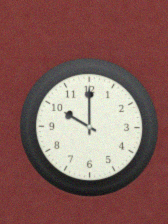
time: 10:00
